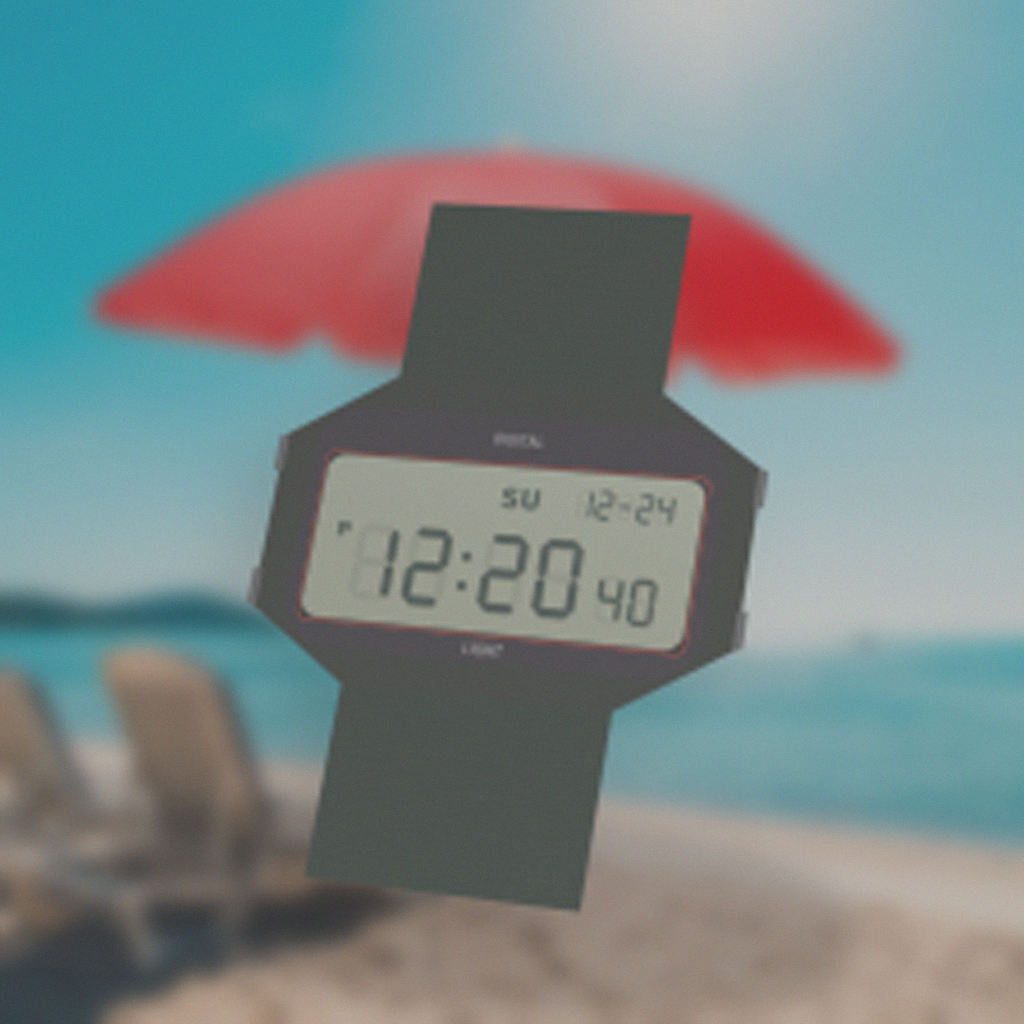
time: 12:20:40
